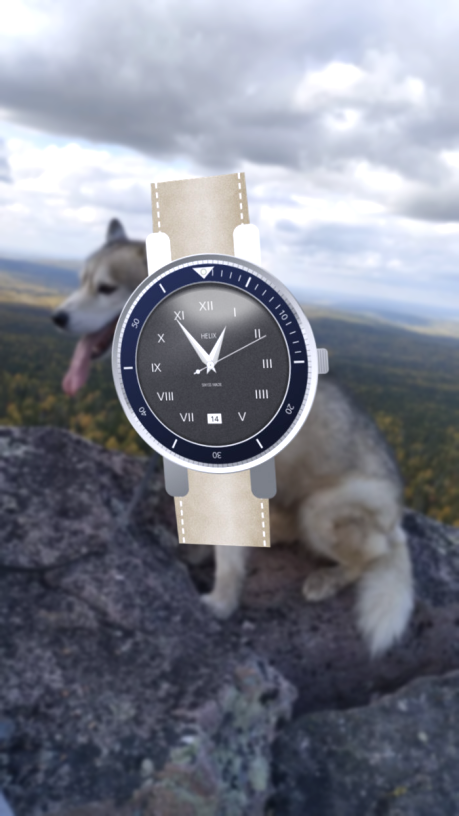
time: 12:54:11
